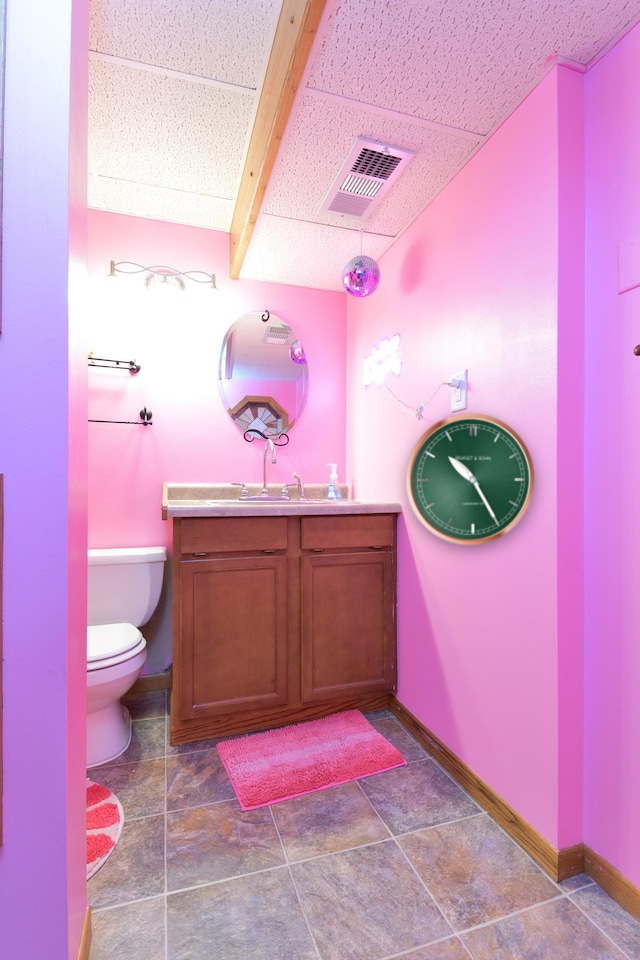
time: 10:25
